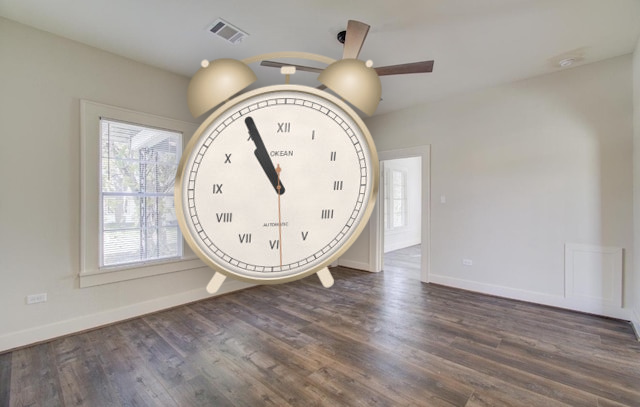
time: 10:55:29
